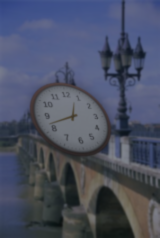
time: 12:42
